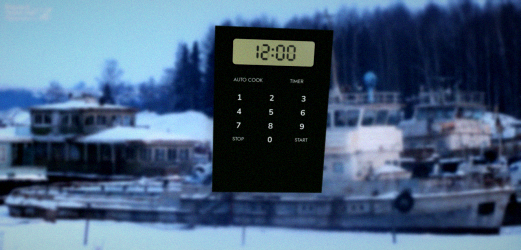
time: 12:00
